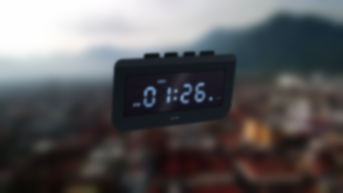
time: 1:26
